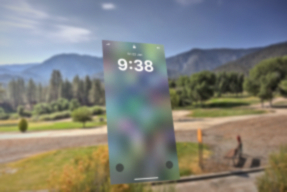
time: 9:38
